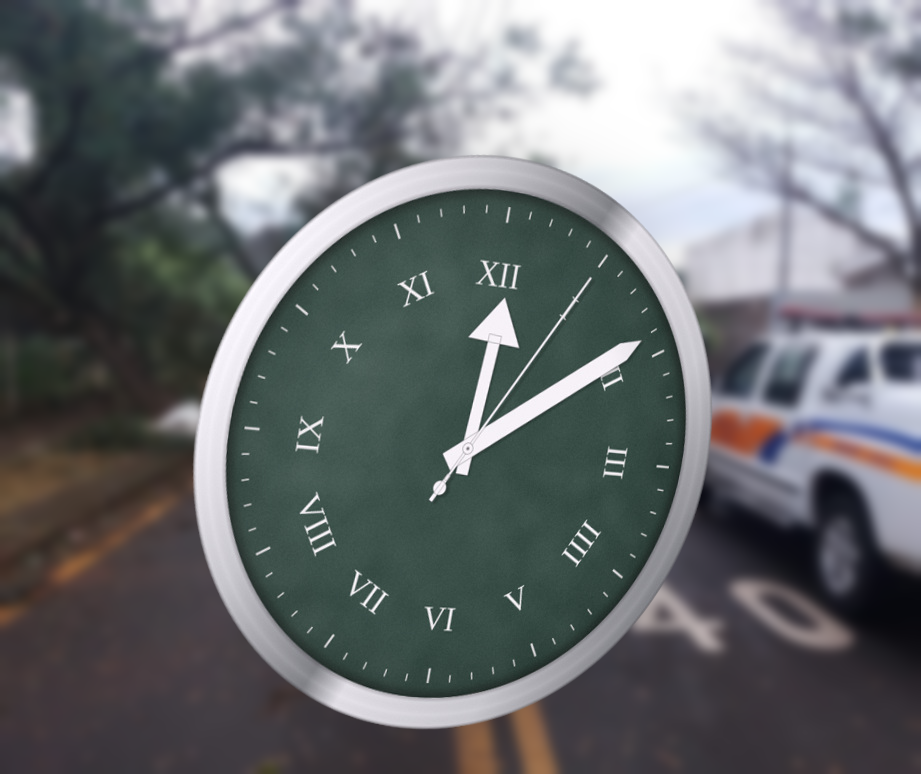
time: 12:09:05
